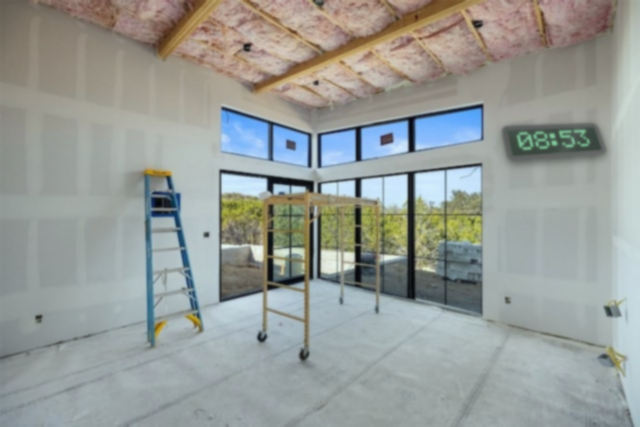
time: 8:53
